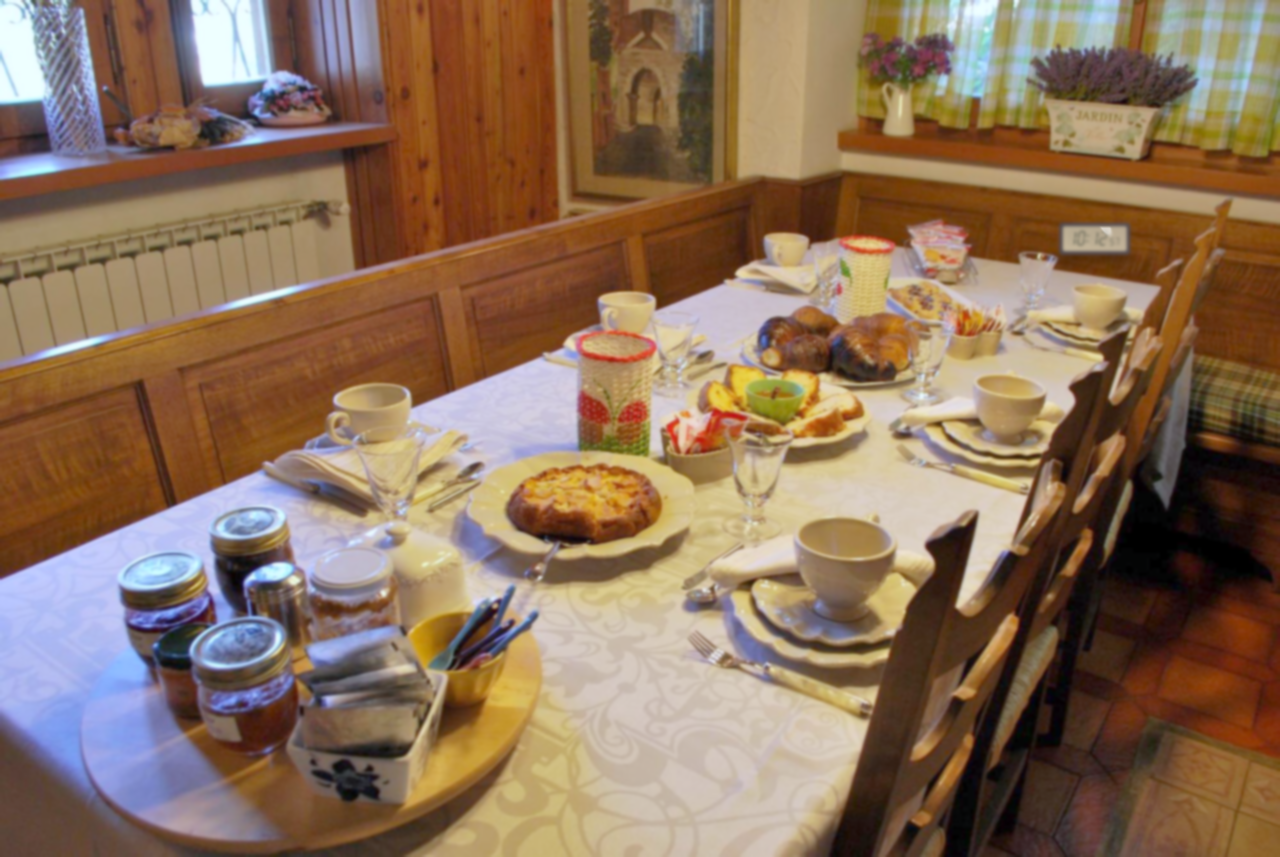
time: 10:12
